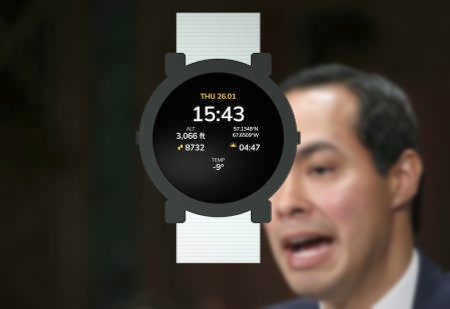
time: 15:43
